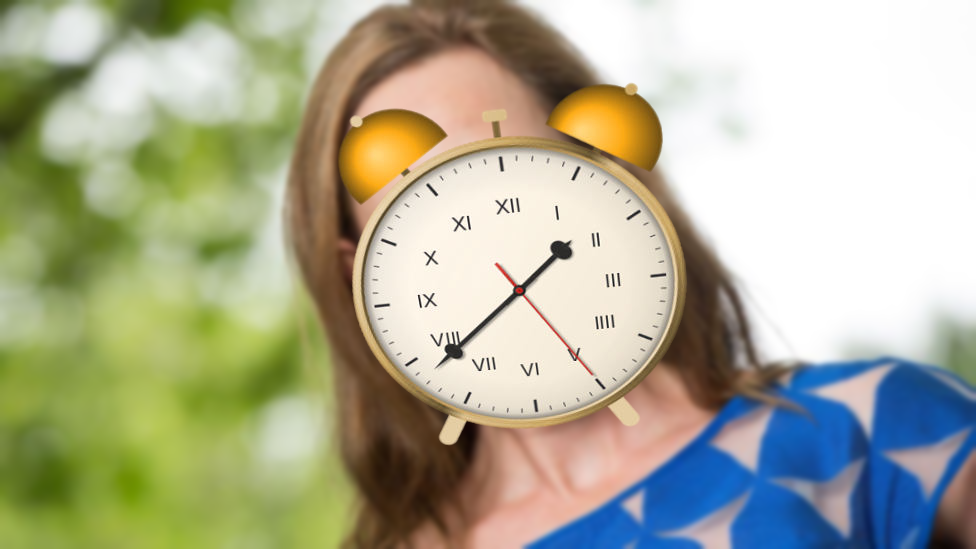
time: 1:38:25
